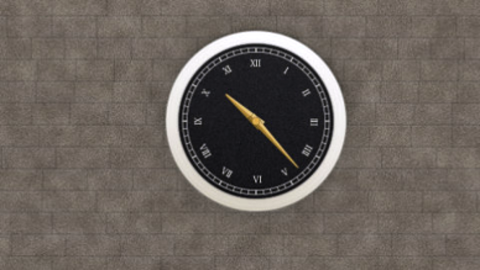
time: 10:23
